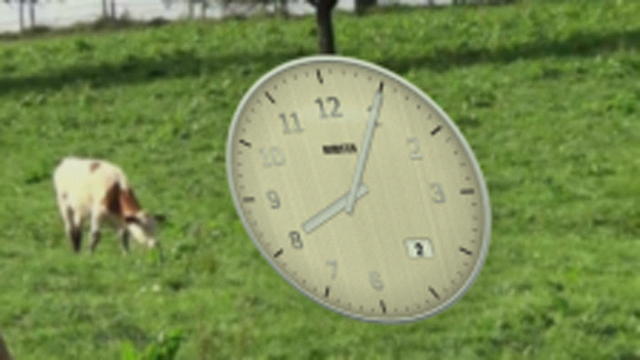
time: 8:05
